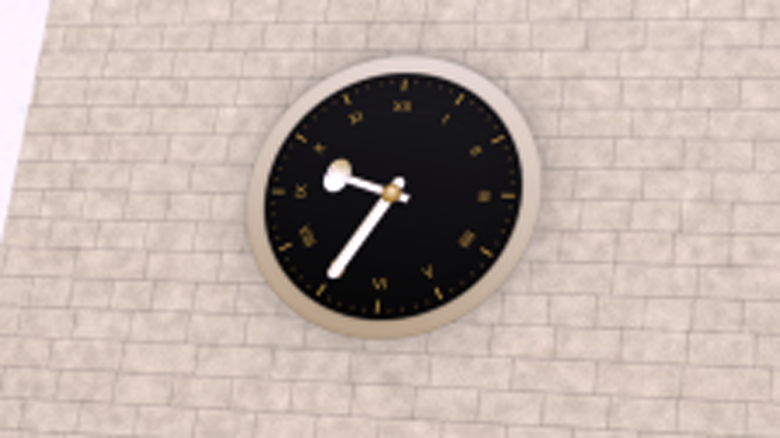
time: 9:35
